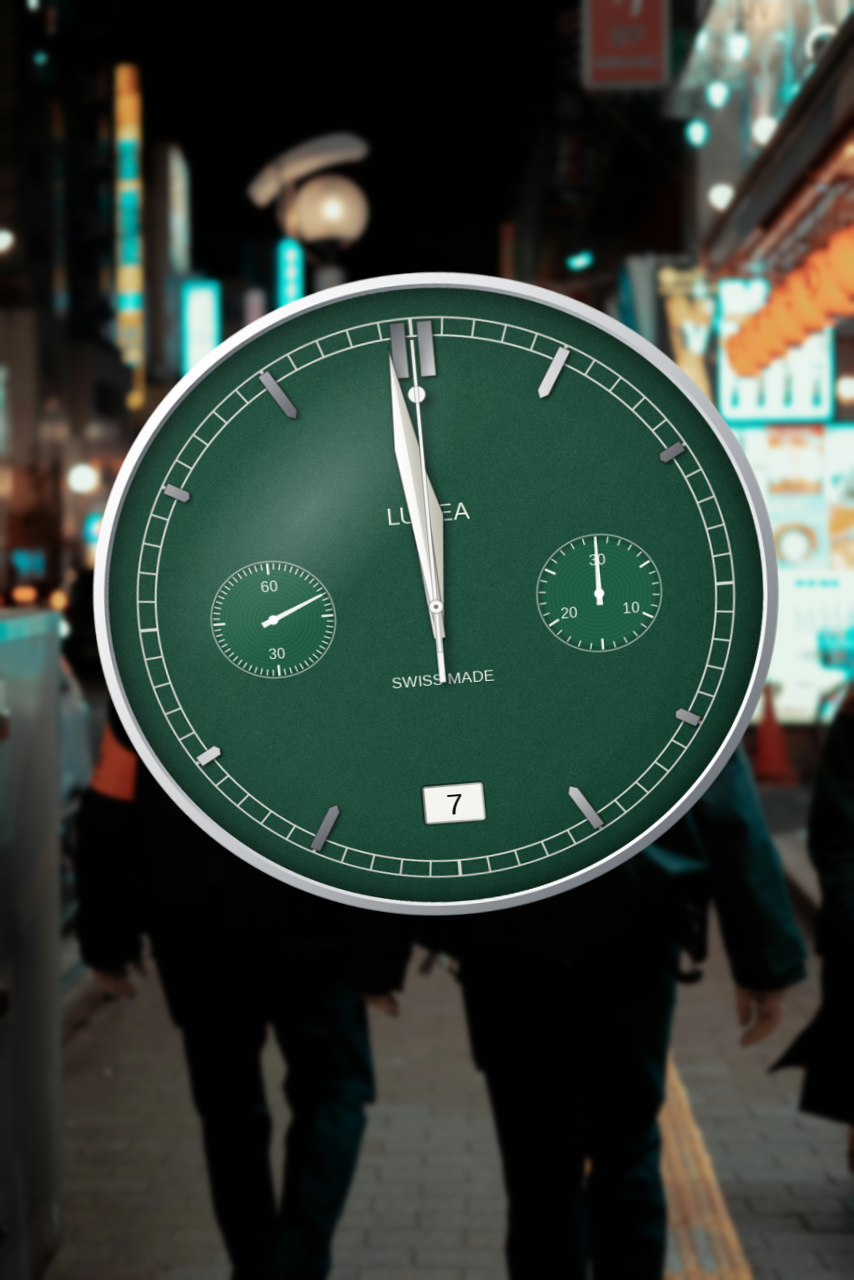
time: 11:59:11
